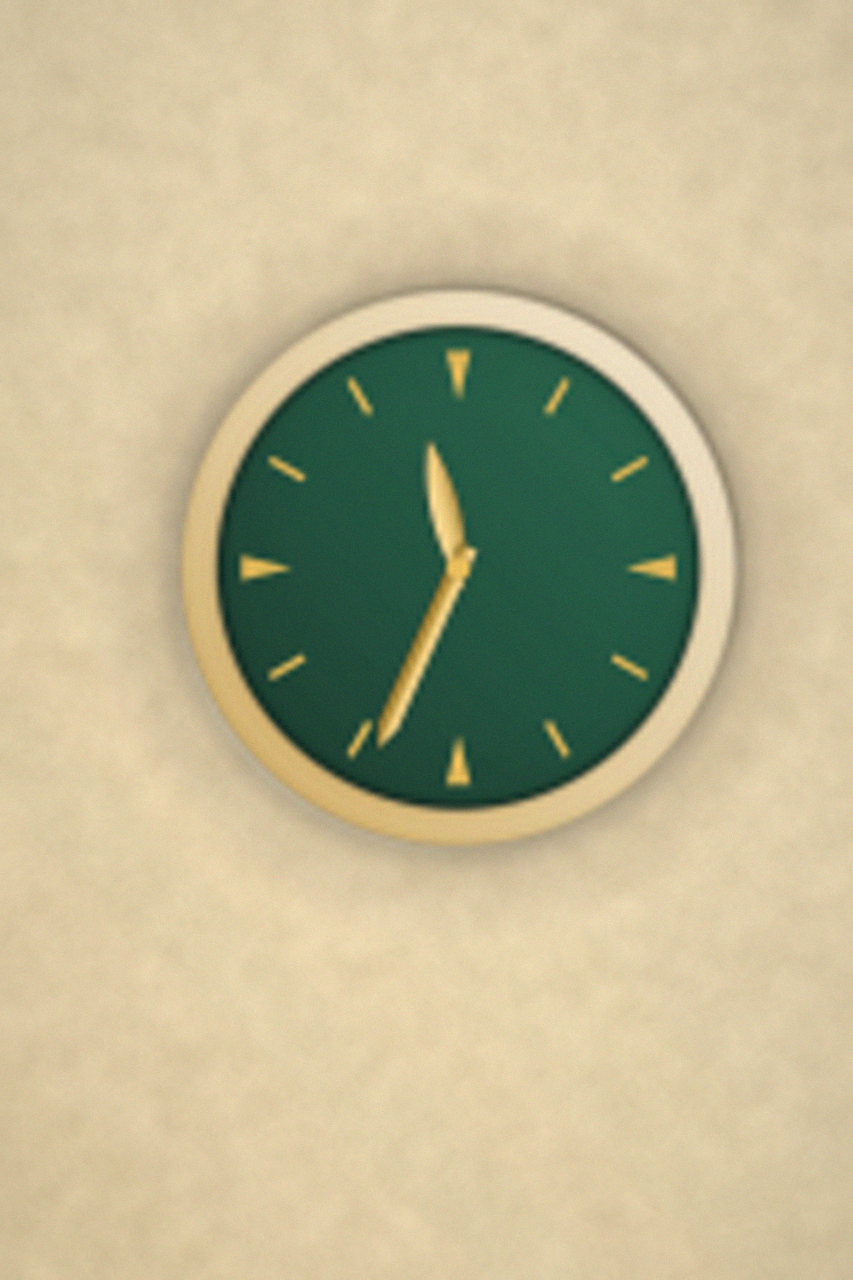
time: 11:34
